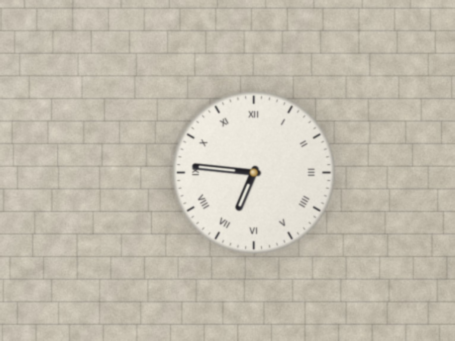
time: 6:46
